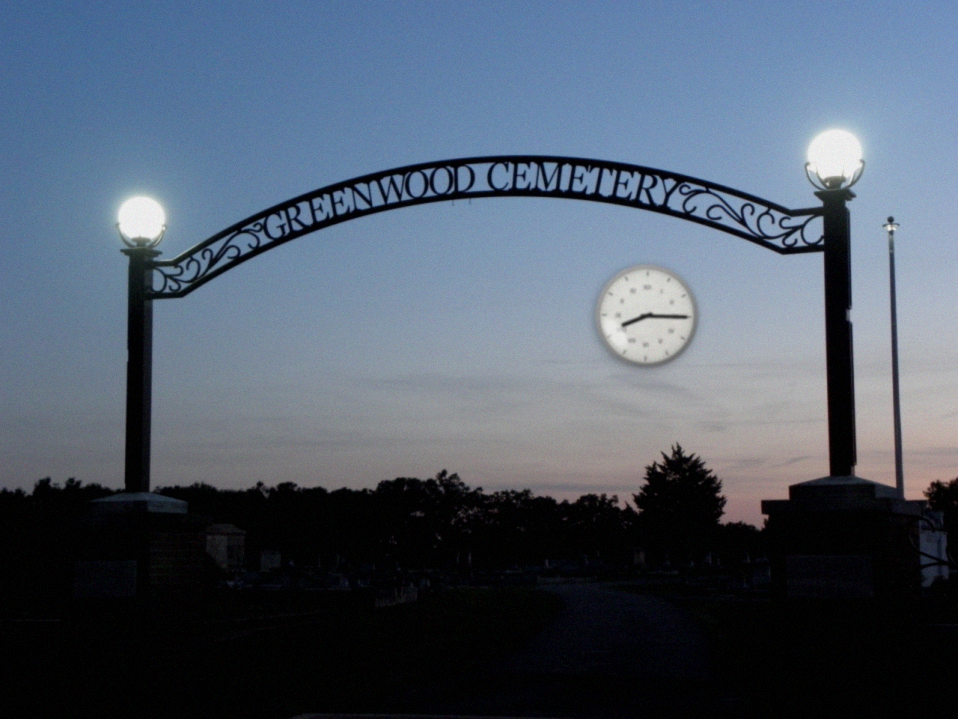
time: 8:15
